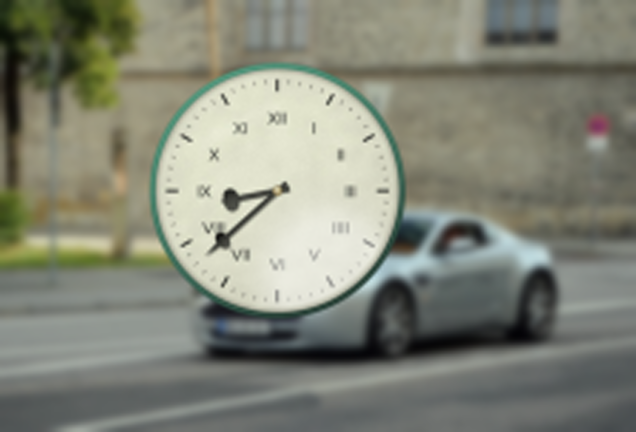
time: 8:38
